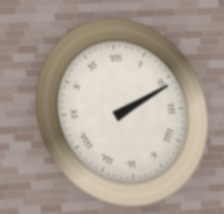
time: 2:11
